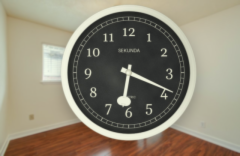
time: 6:19
